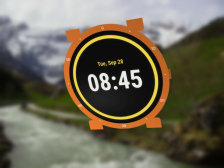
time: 8:45
